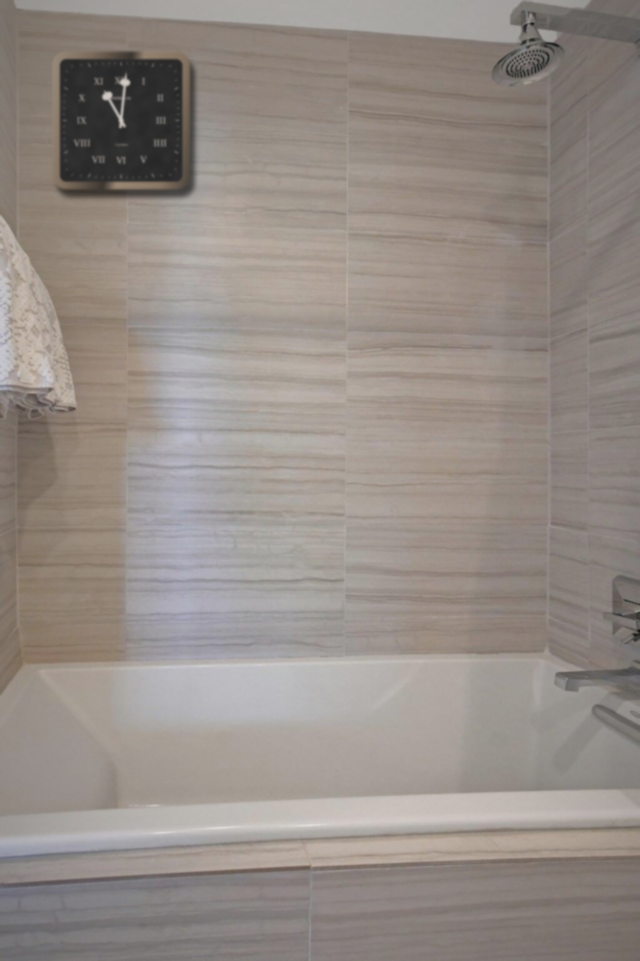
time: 11:01
